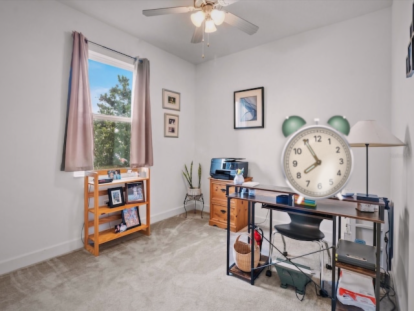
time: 7:55
